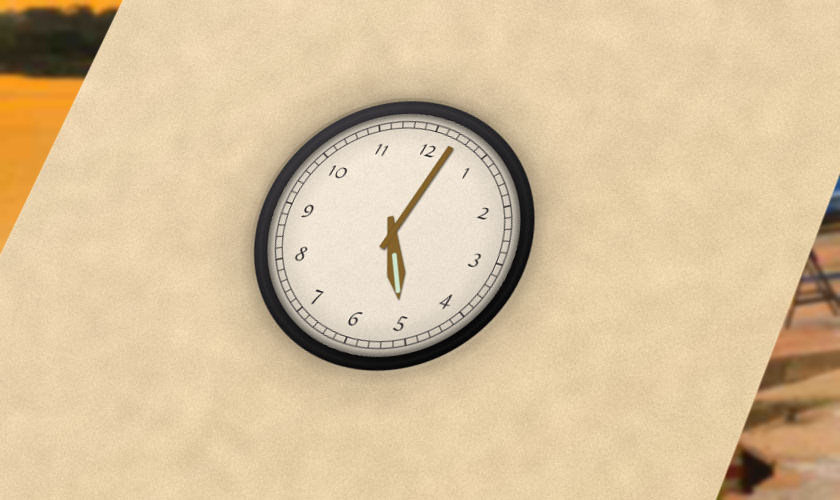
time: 5:02
